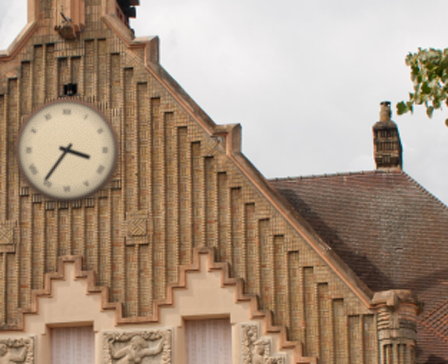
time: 3:36
